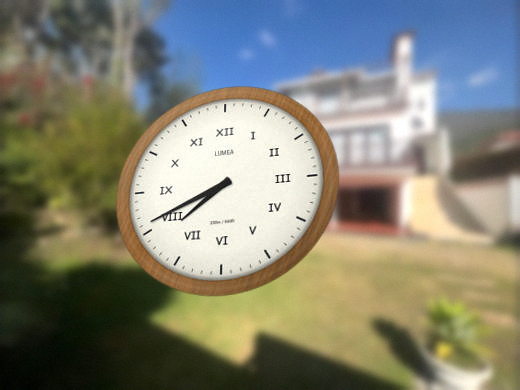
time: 7:41
